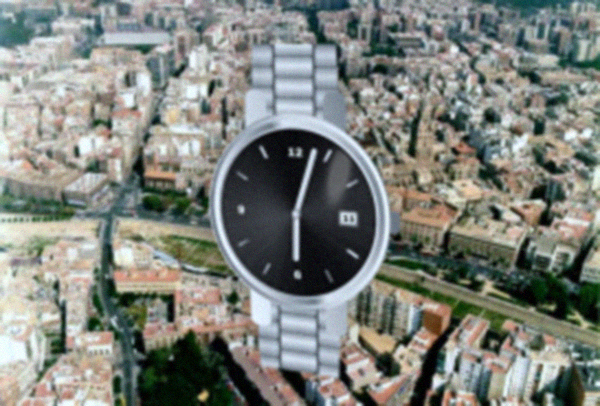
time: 6:03
